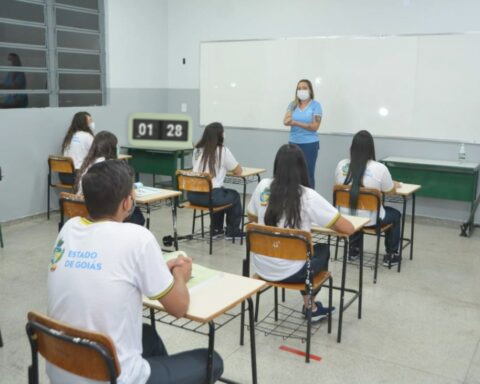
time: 1:28
